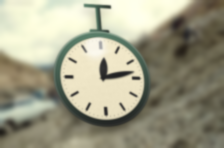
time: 12:13
